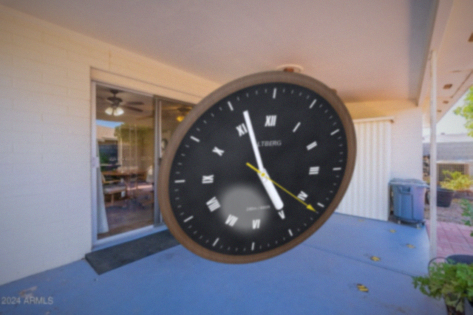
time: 4:56:21
